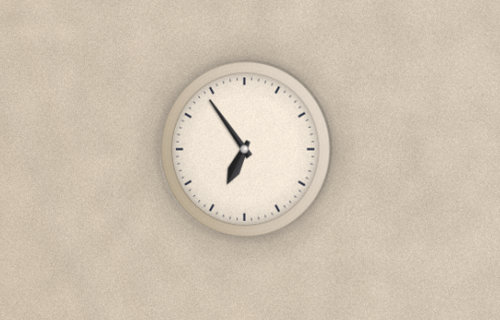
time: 6:54
